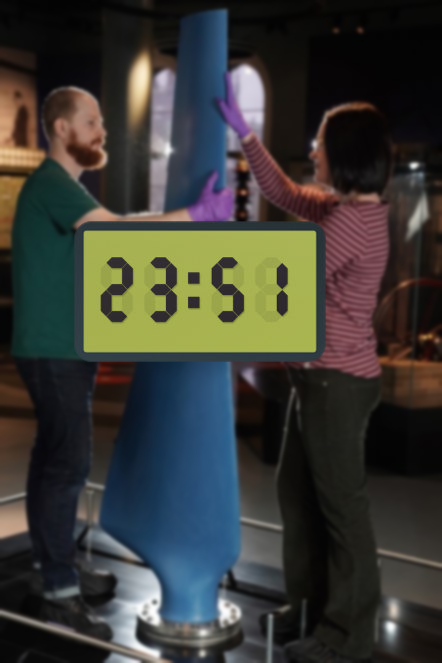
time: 23:51
